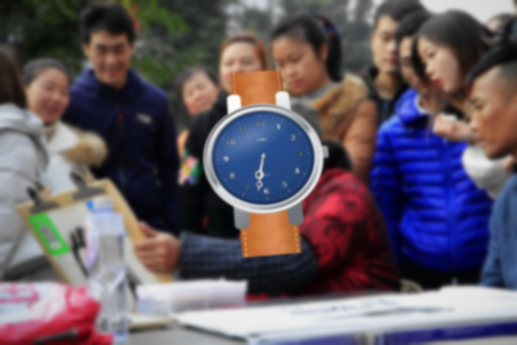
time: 6:32
